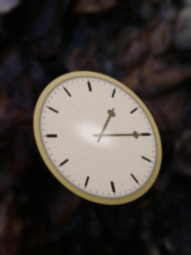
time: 1:15
